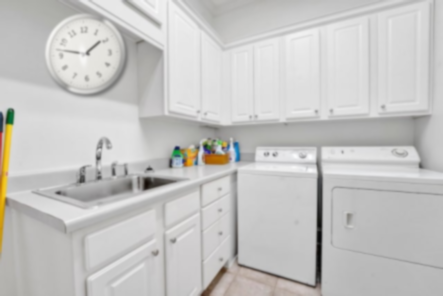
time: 1:47
